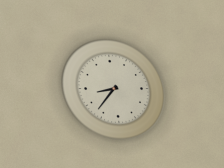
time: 8:37
